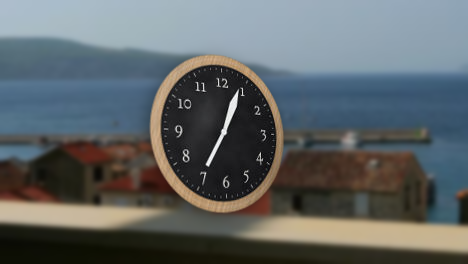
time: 7:04
